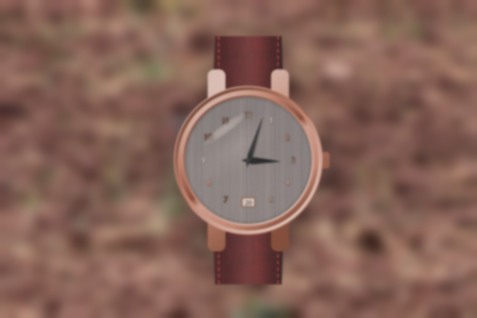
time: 3:03
